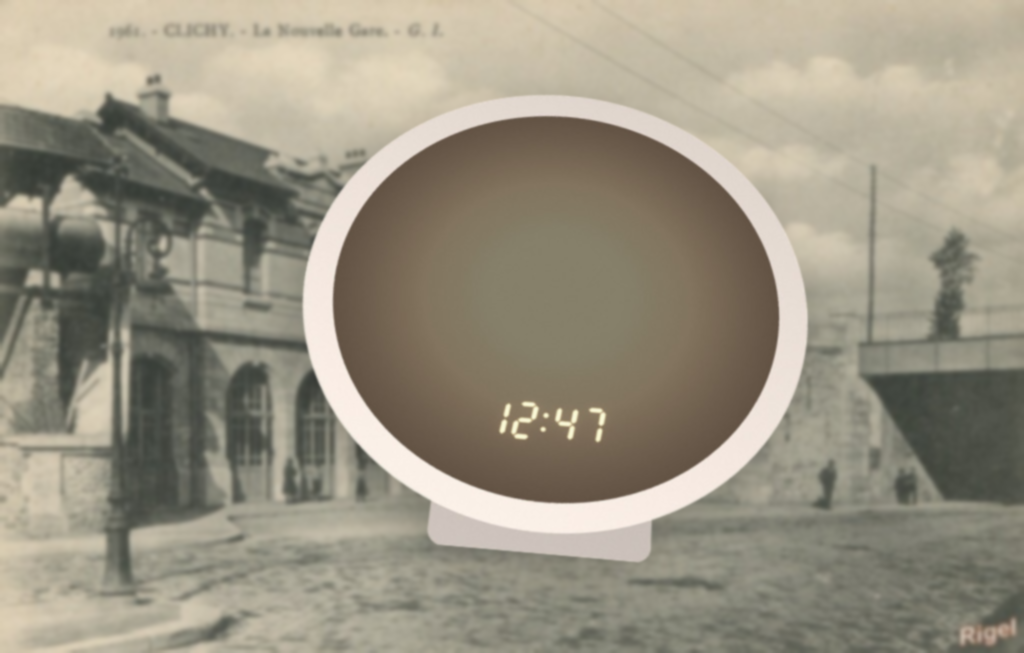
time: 12:47
